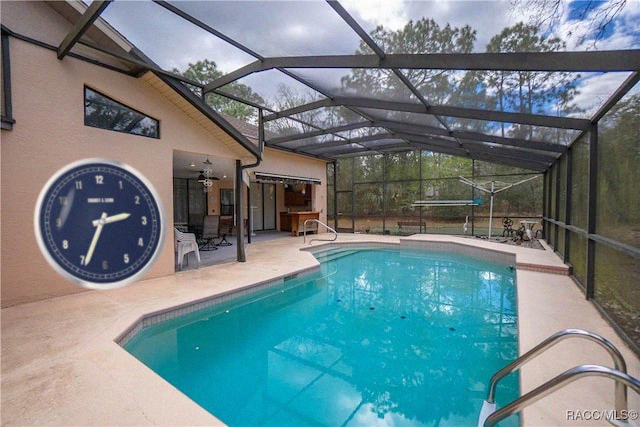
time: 2:34
